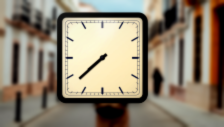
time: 7:38
